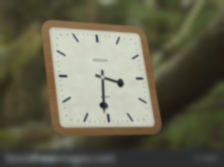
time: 3:31
